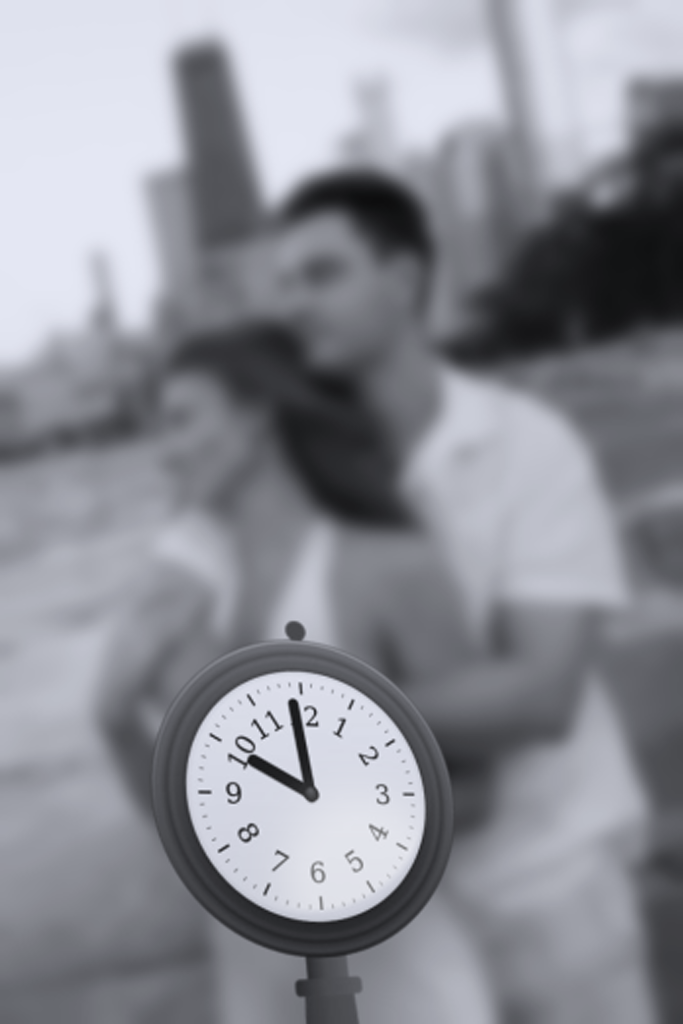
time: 9:59
